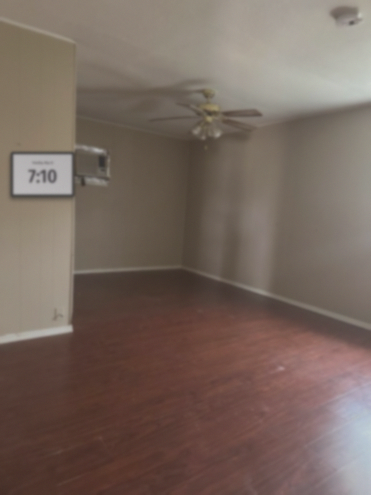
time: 7:10
